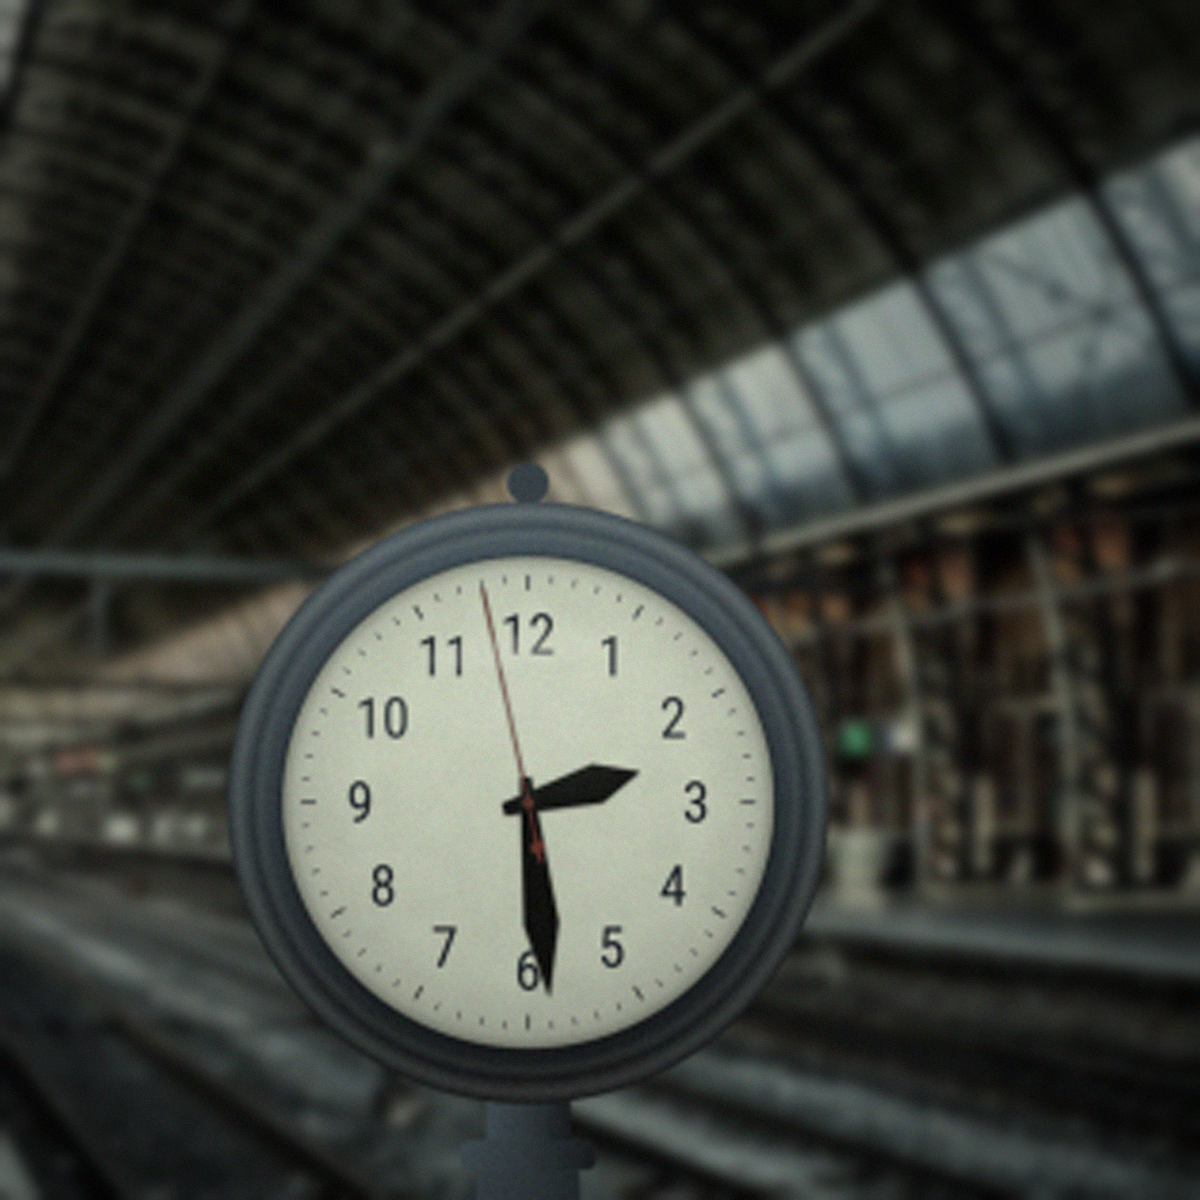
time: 2:28:58
